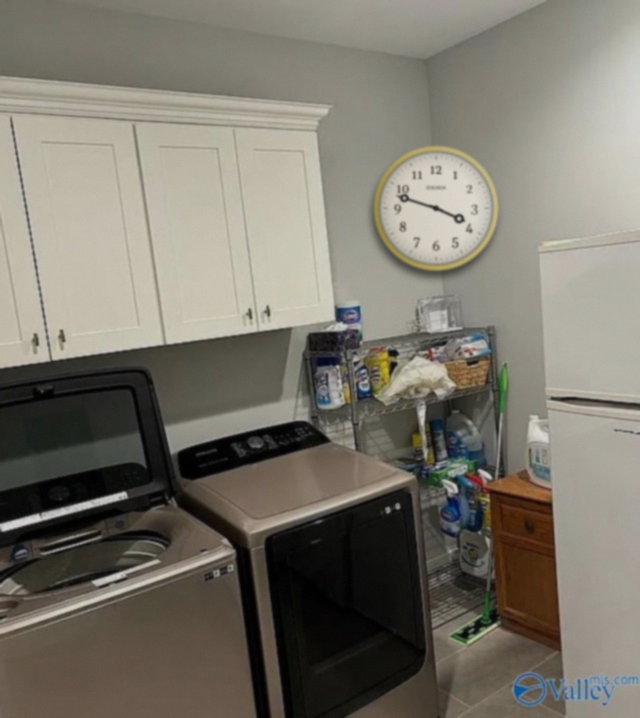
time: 3:48
